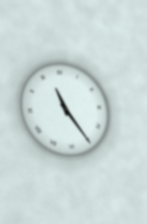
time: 11:25
